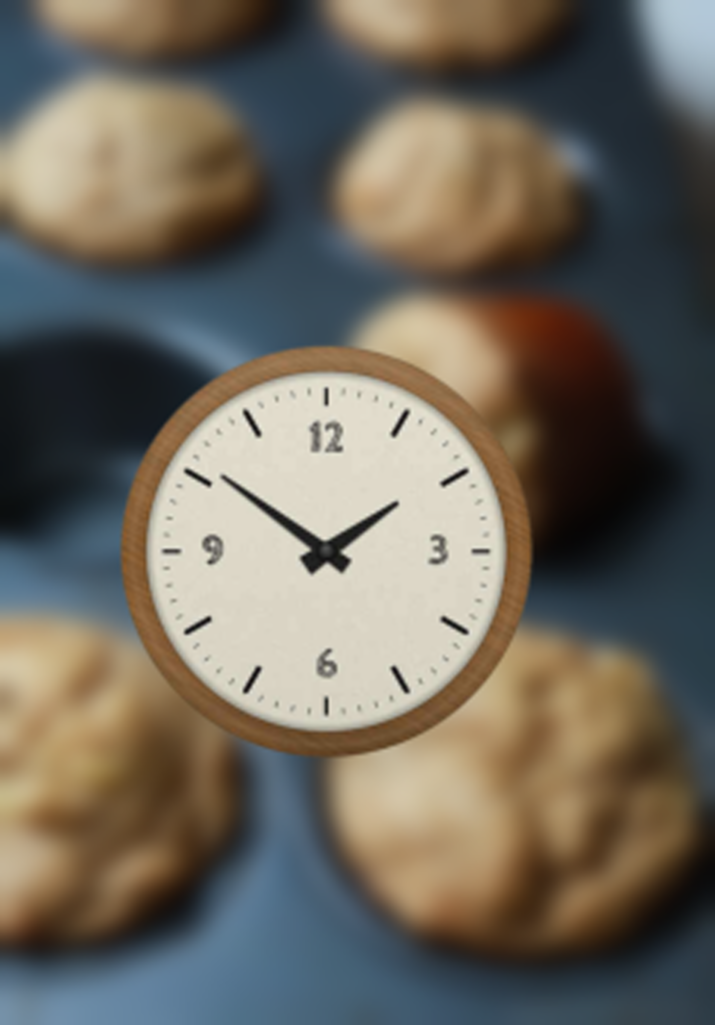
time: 1:51
